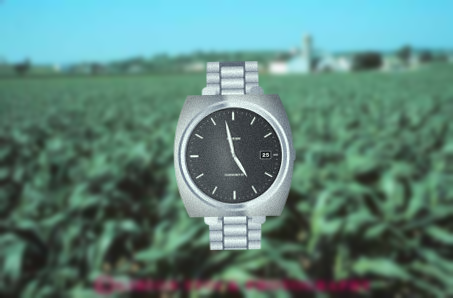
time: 4:58
